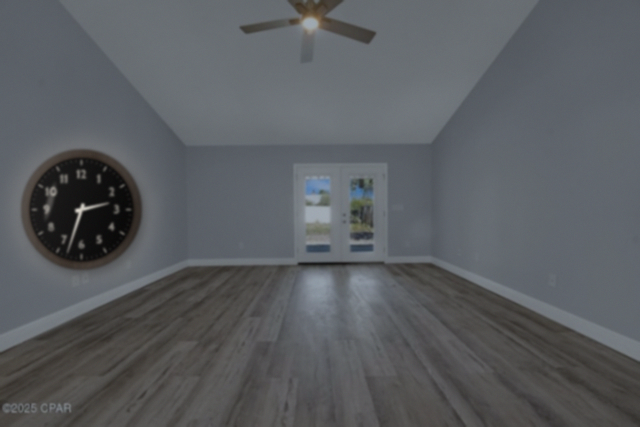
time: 2:33
